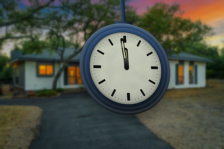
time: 11:59
